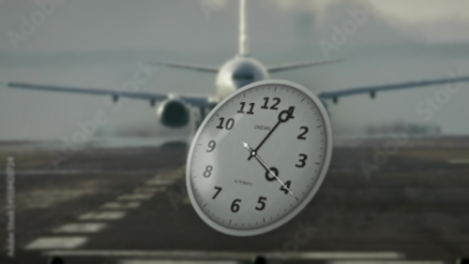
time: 4:04:20
